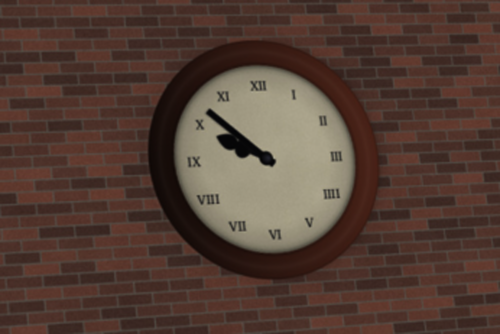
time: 9:52
